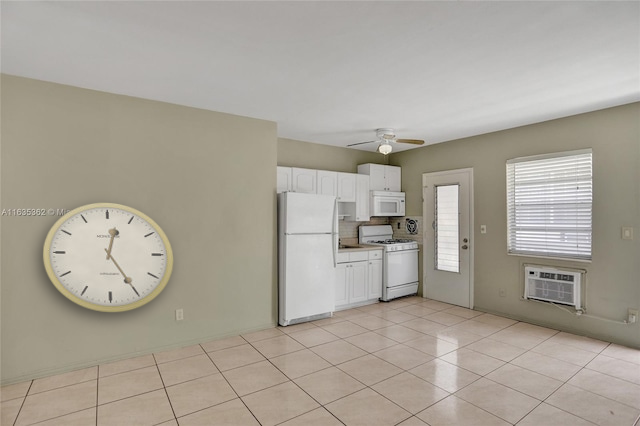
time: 12:25
